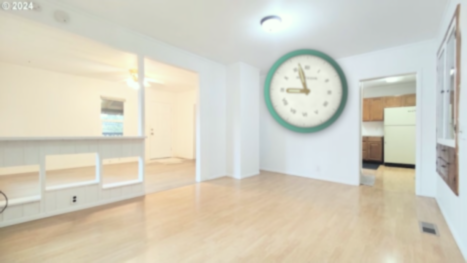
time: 8:57
